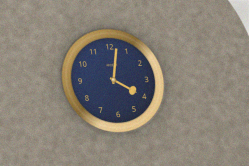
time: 4:02
